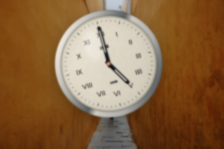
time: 5:00
